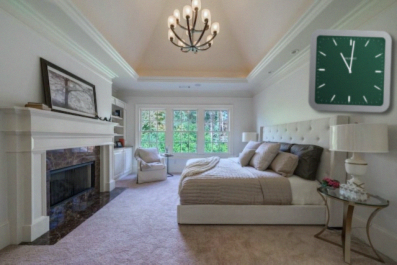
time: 11:01
